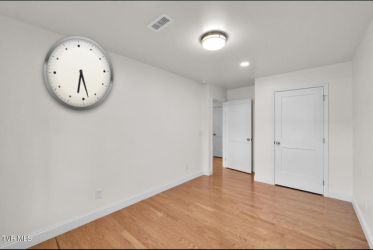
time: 6:28
